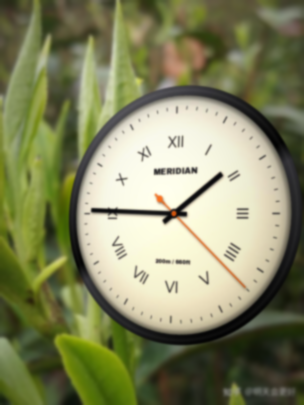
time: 1:45:22
